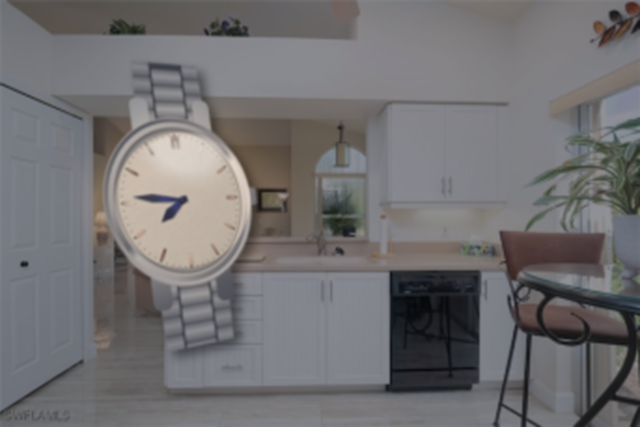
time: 7:46
